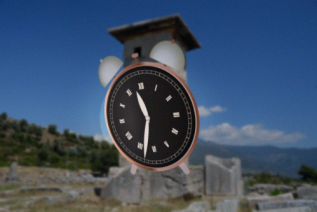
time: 11:33
